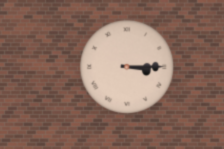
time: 3:15
